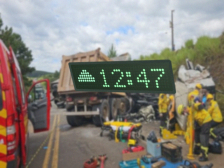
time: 12:47
